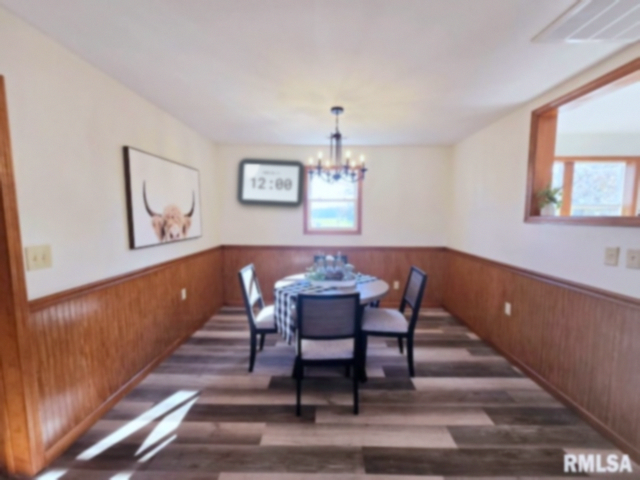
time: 12:00
